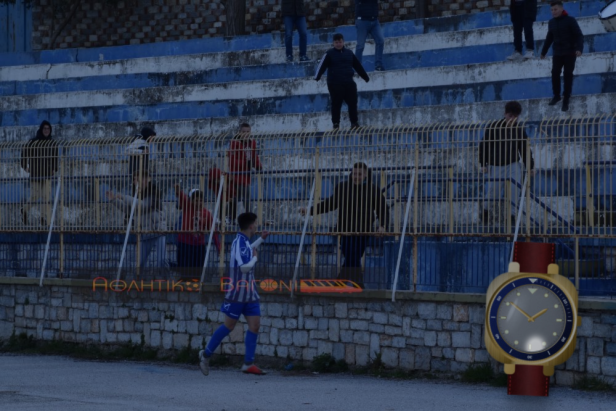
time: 1:51
